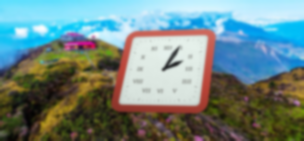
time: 2:04
